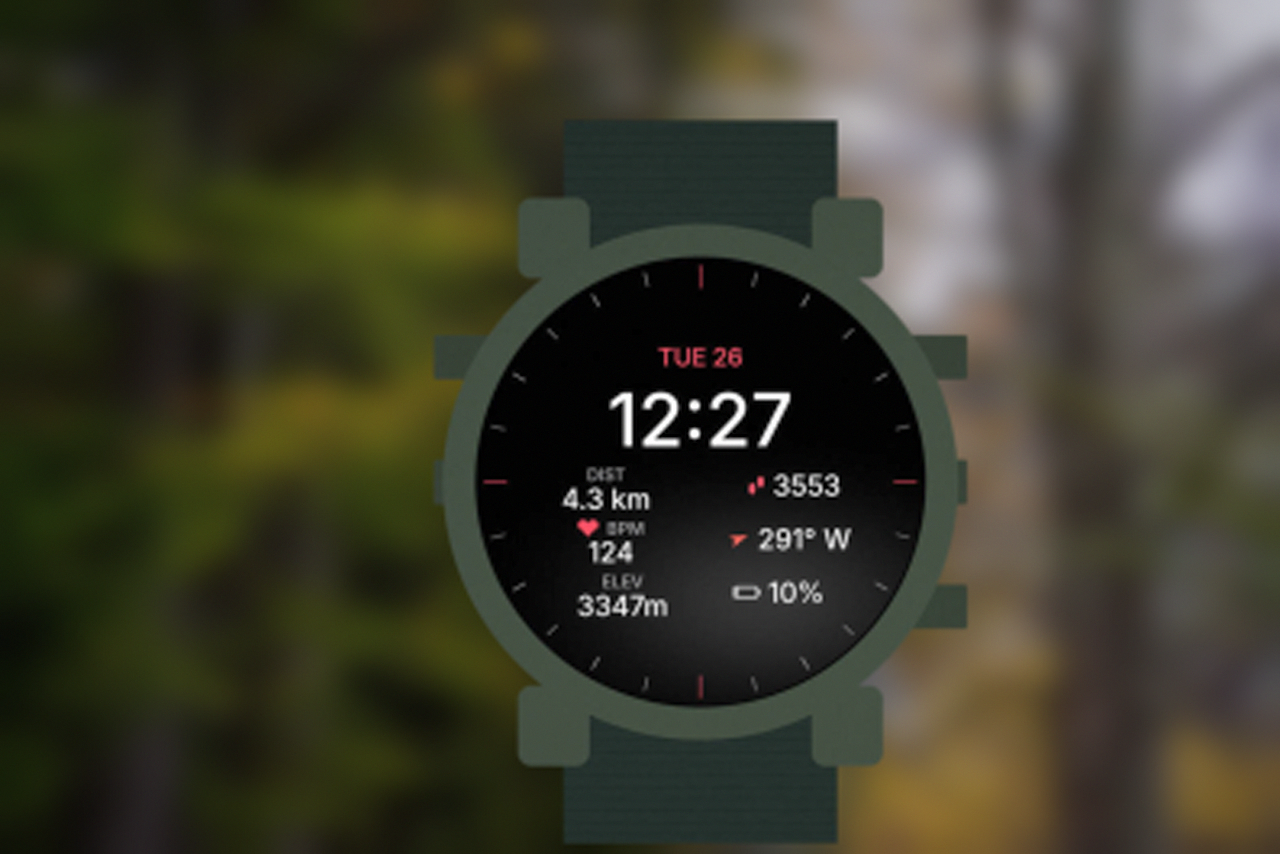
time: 12:27
